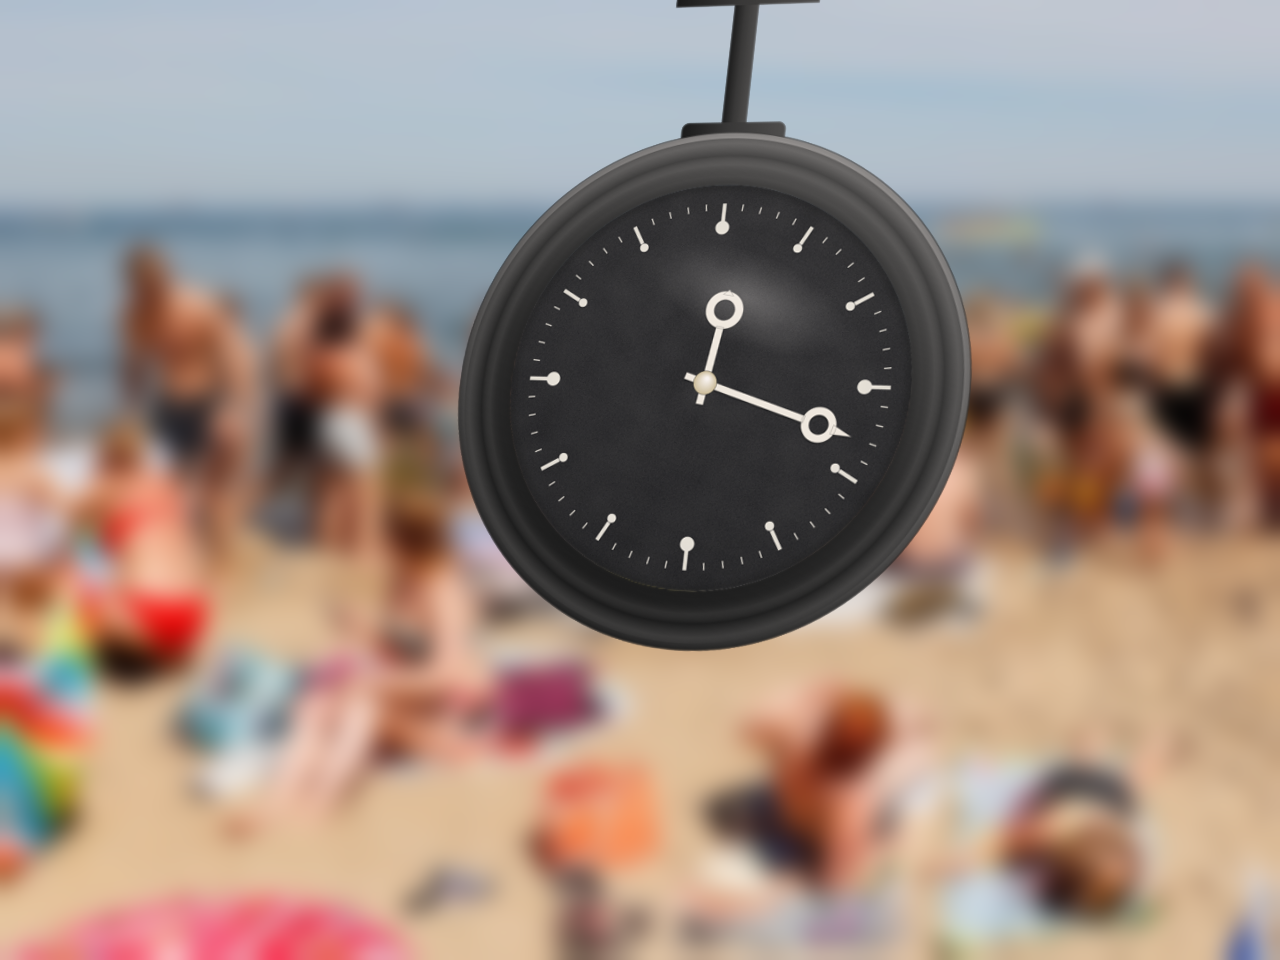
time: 12:18
